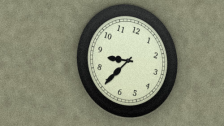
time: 8:35
